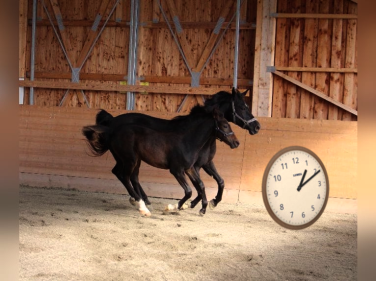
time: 1:11
